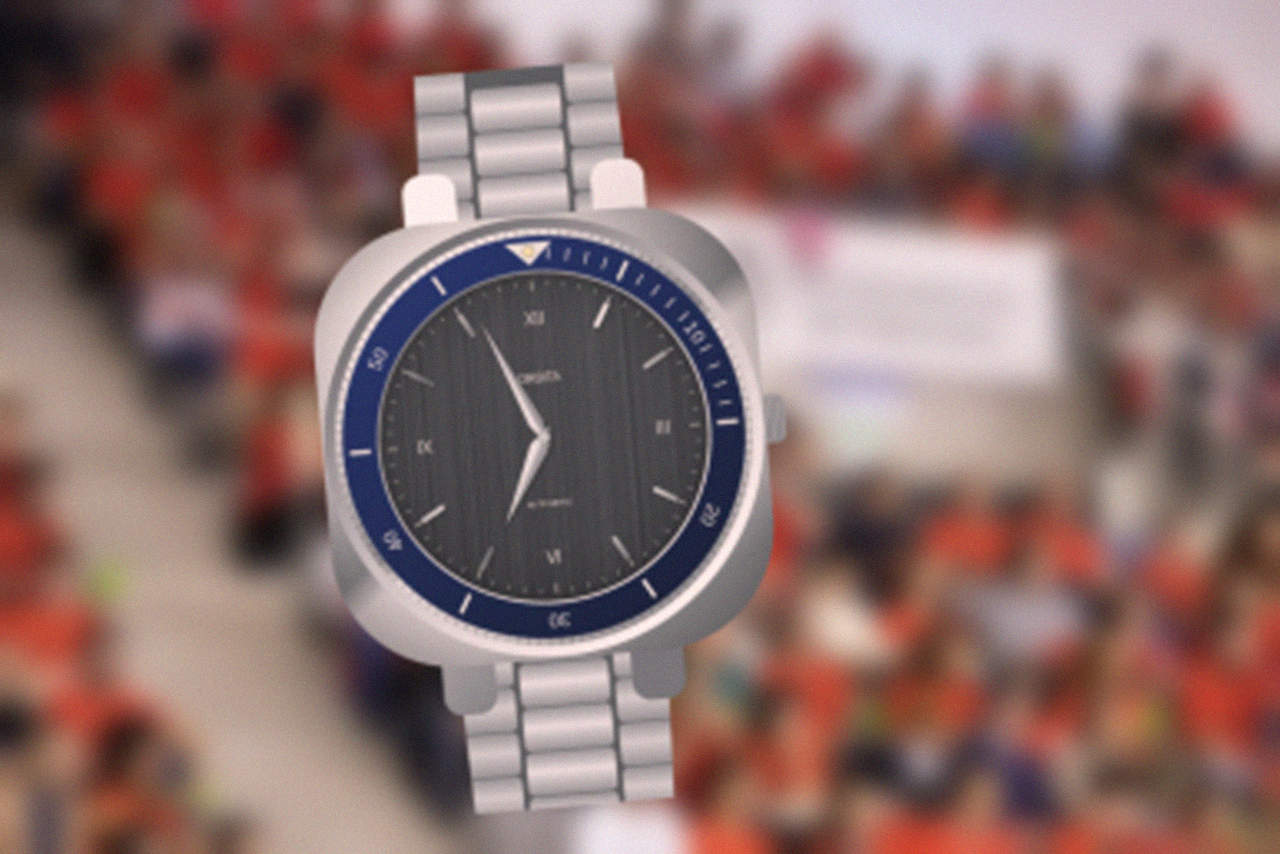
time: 6:56
